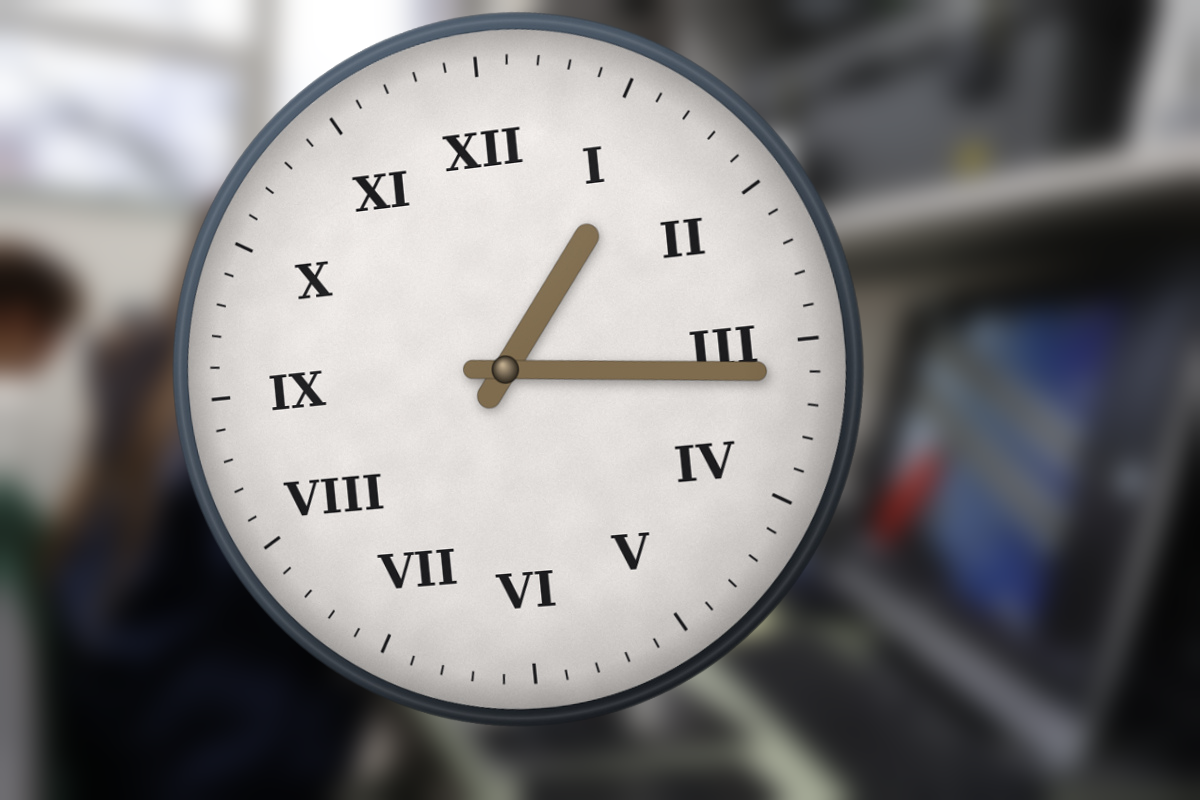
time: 1:16
